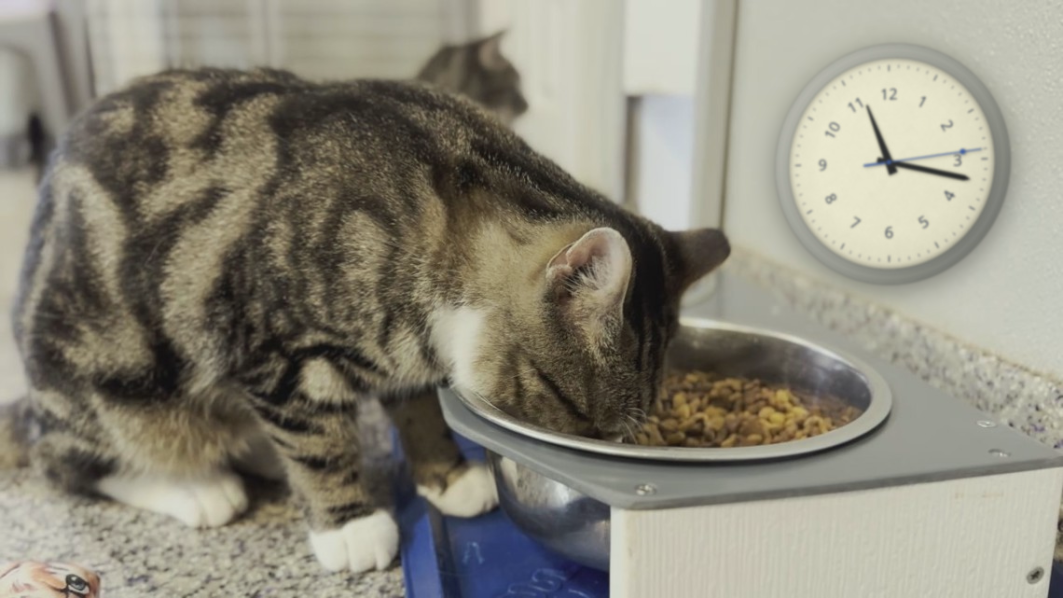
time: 11:17:14
